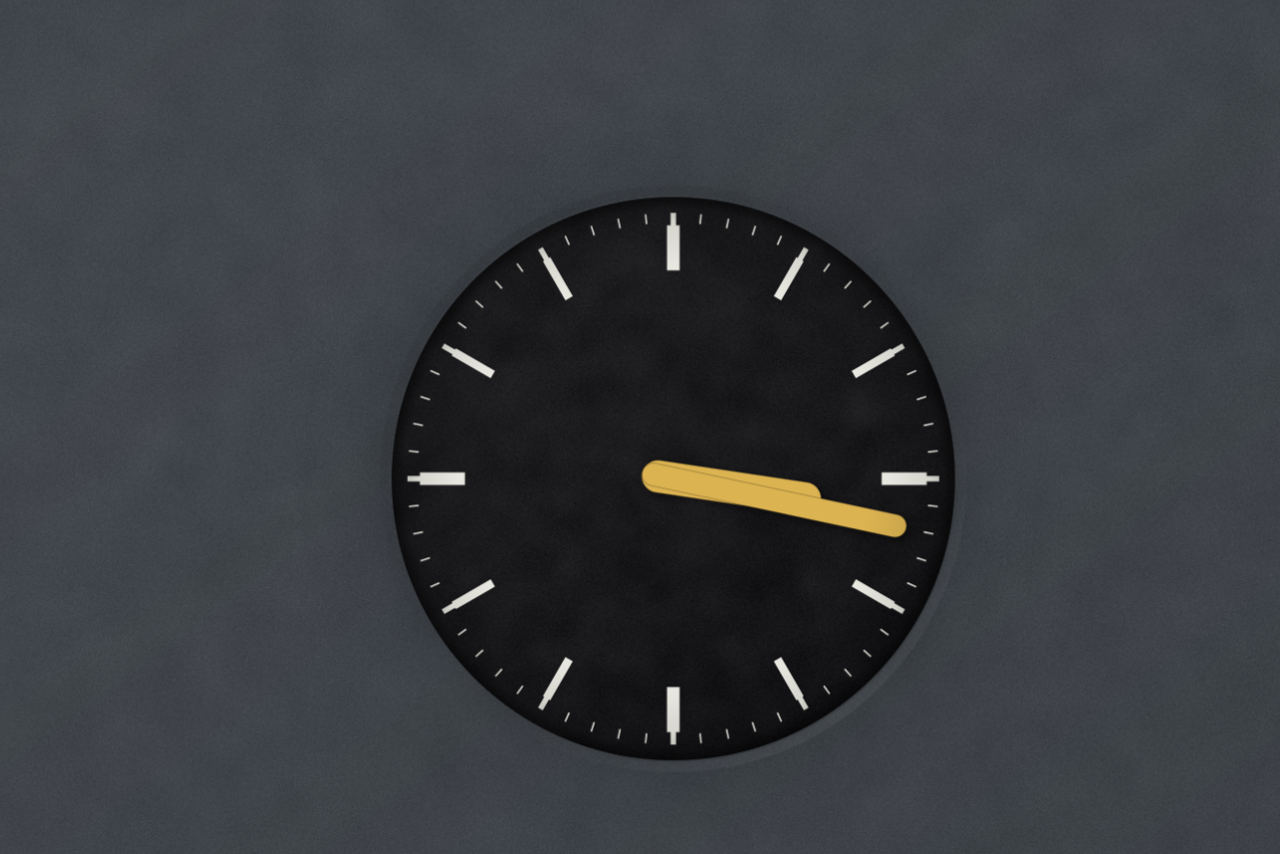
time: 3:17
